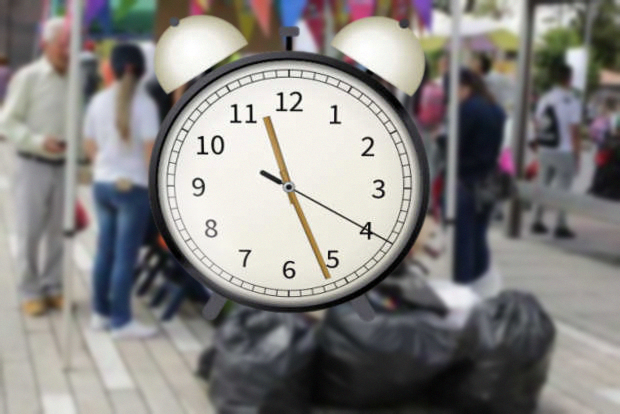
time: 11:26:20
